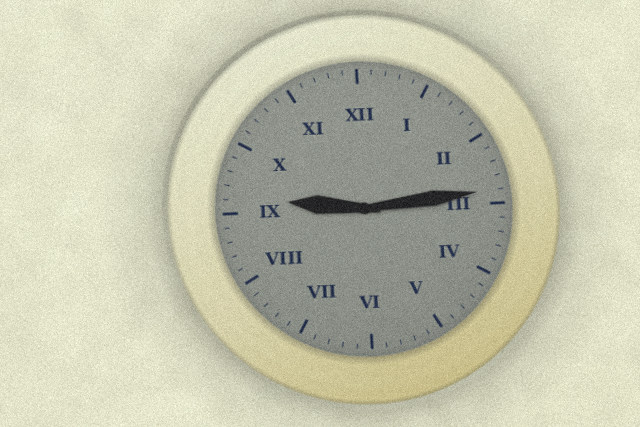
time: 9:14
